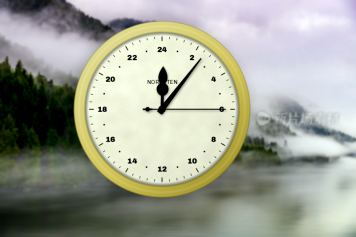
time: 0:06:15
